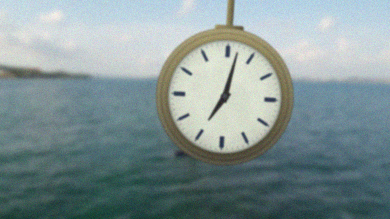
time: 7:02
